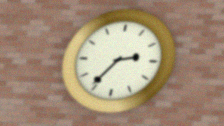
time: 2:36
